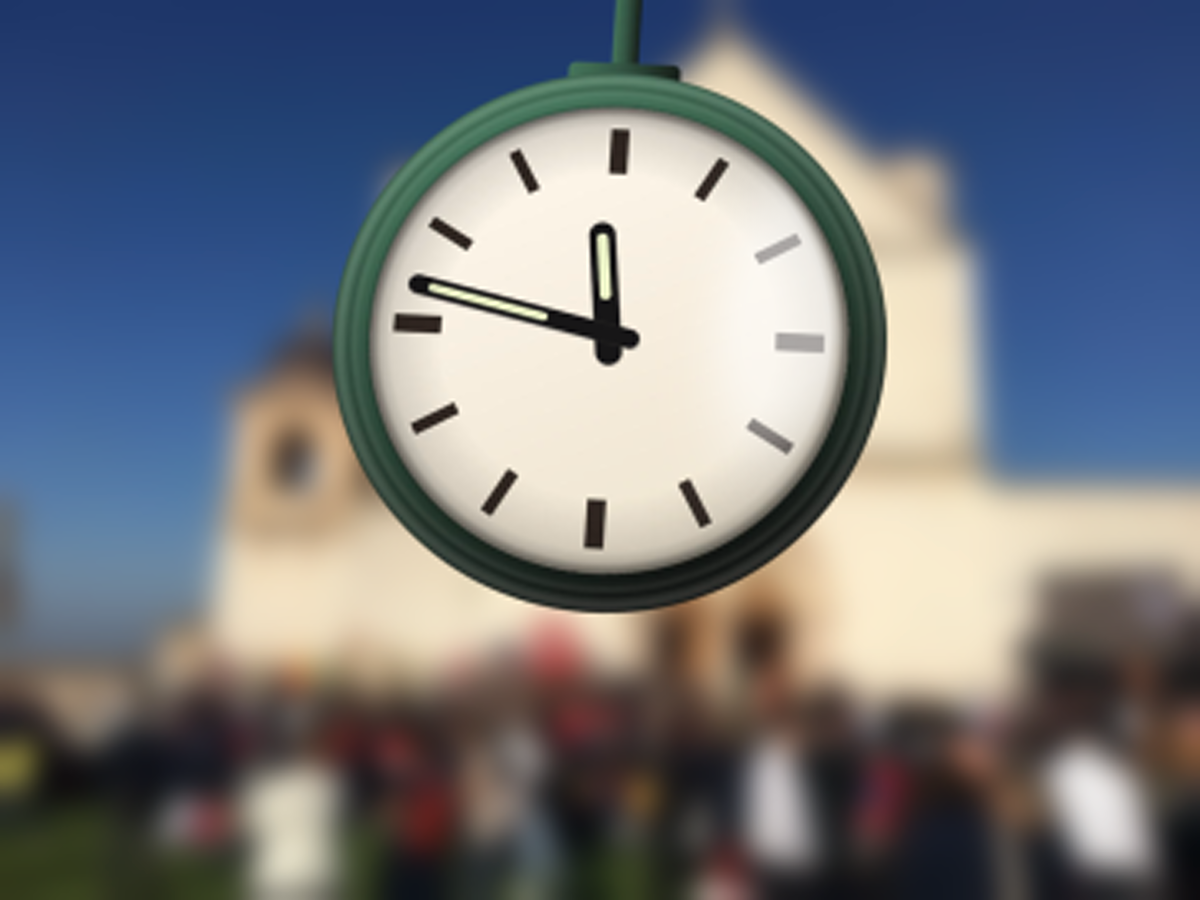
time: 11:47
